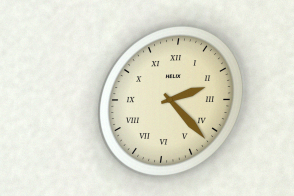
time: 2:22
